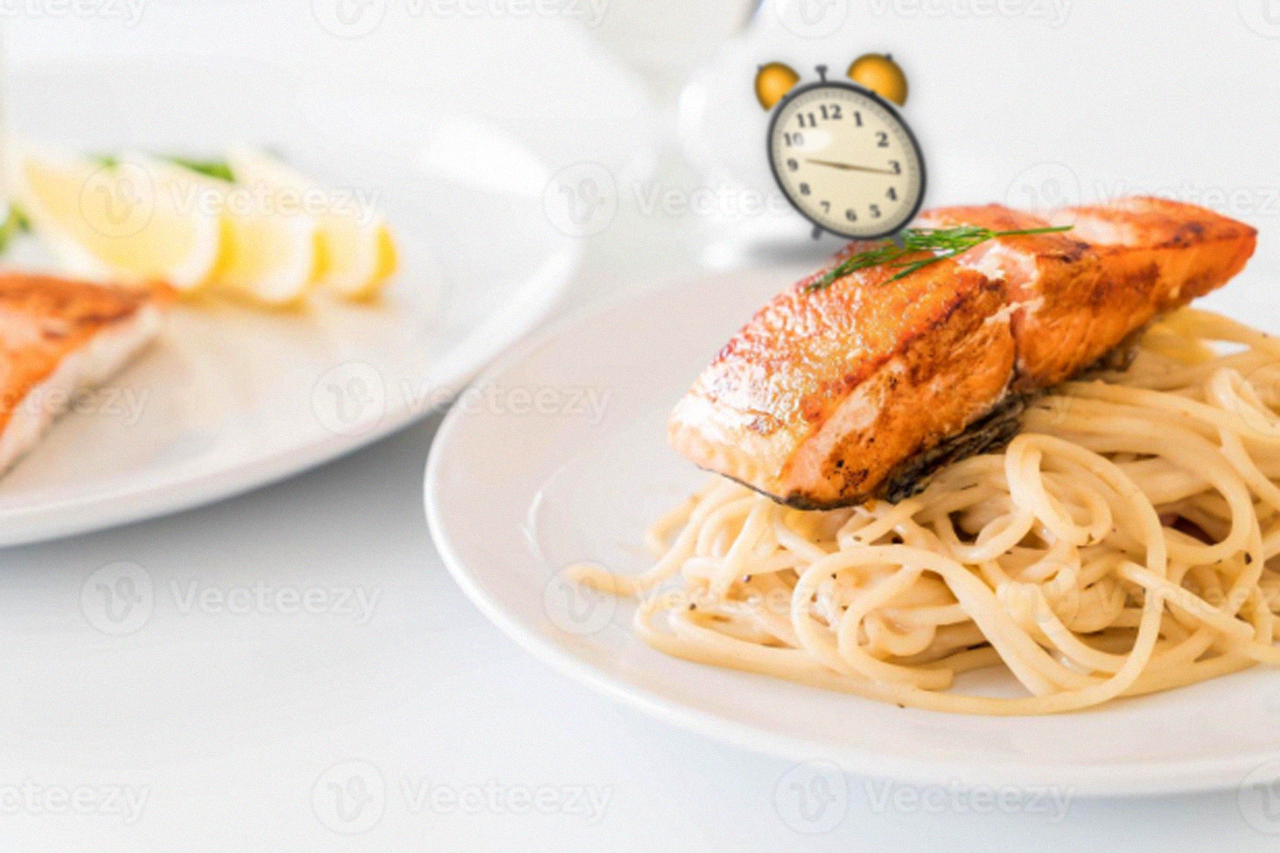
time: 9:16
